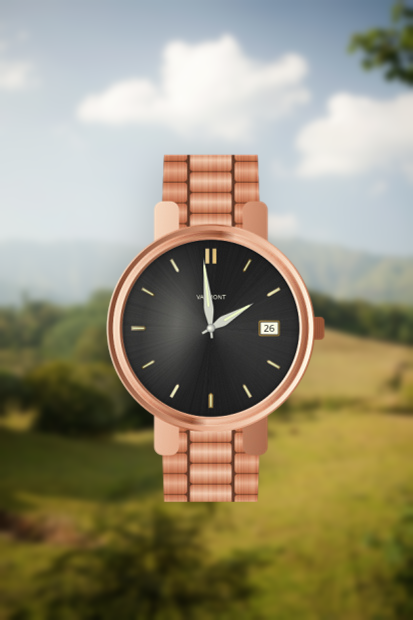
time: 1:59
